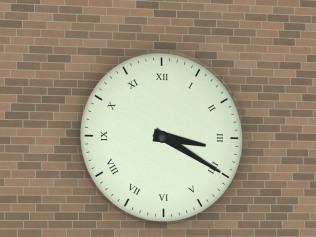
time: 3:20
